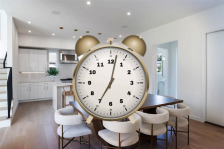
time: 7:02
